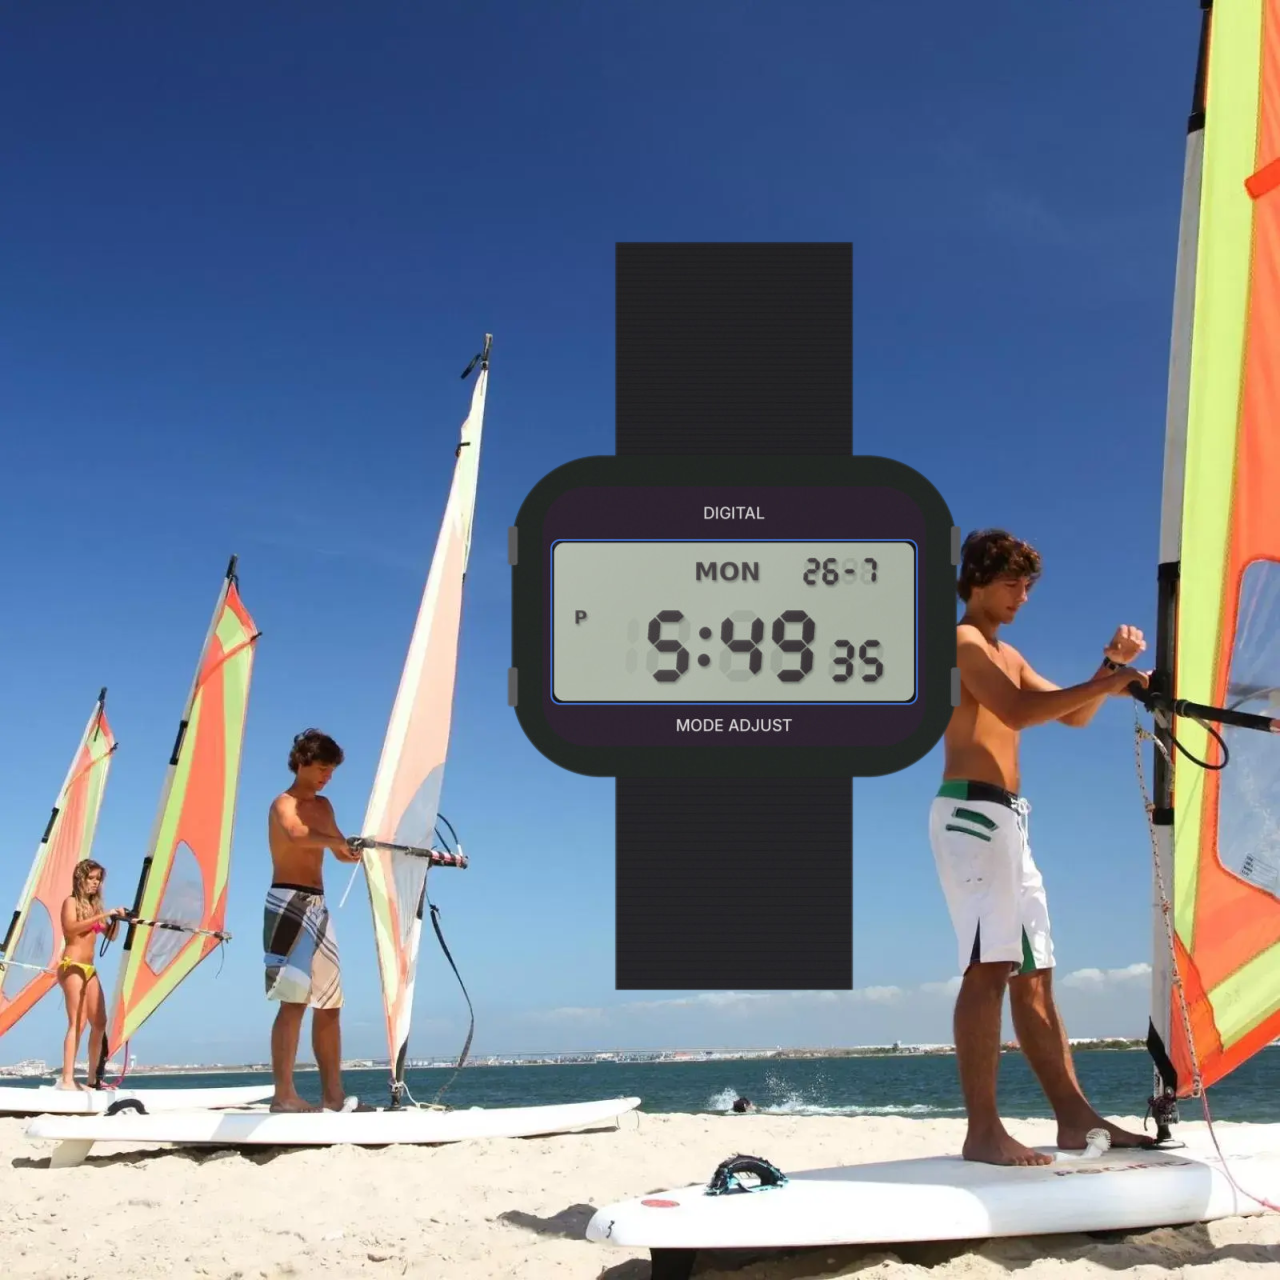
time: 5:49:35
